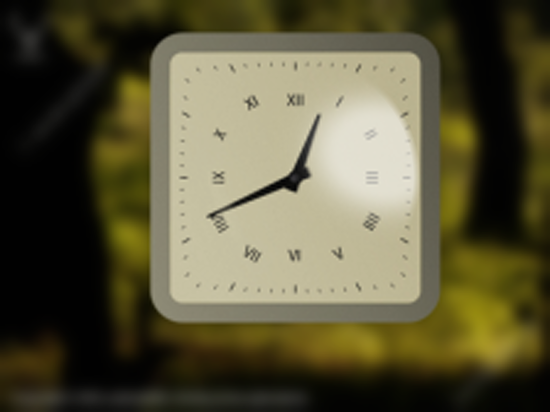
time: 12:41
